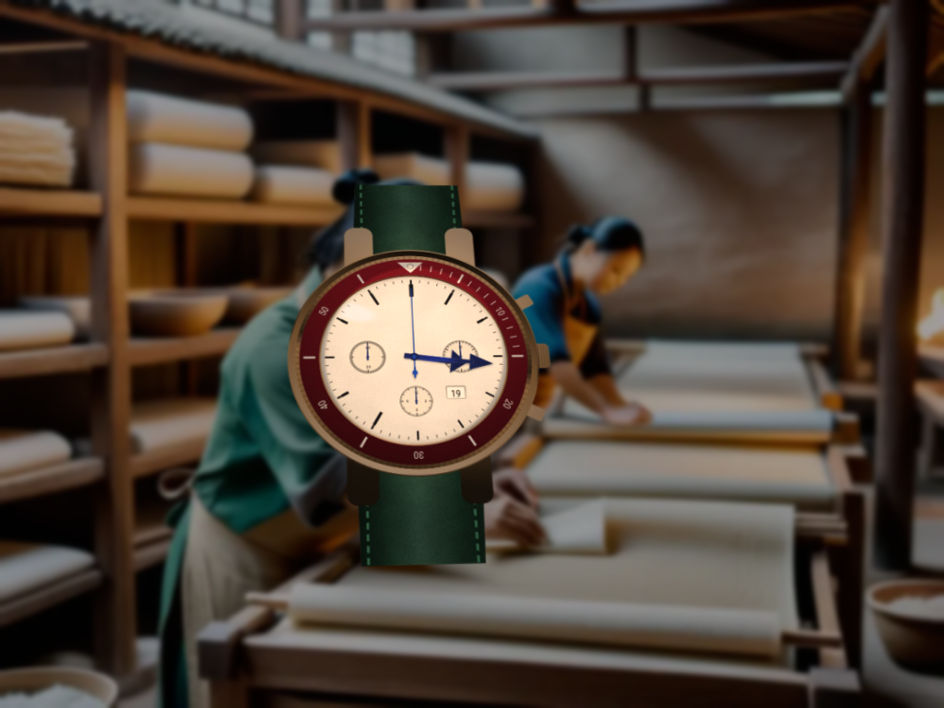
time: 3:16
